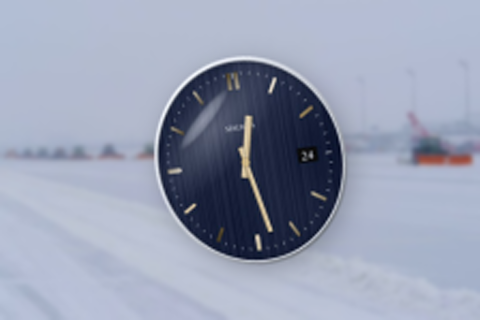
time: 12:28
